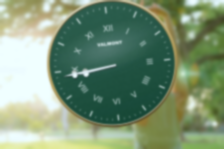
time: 8:44
